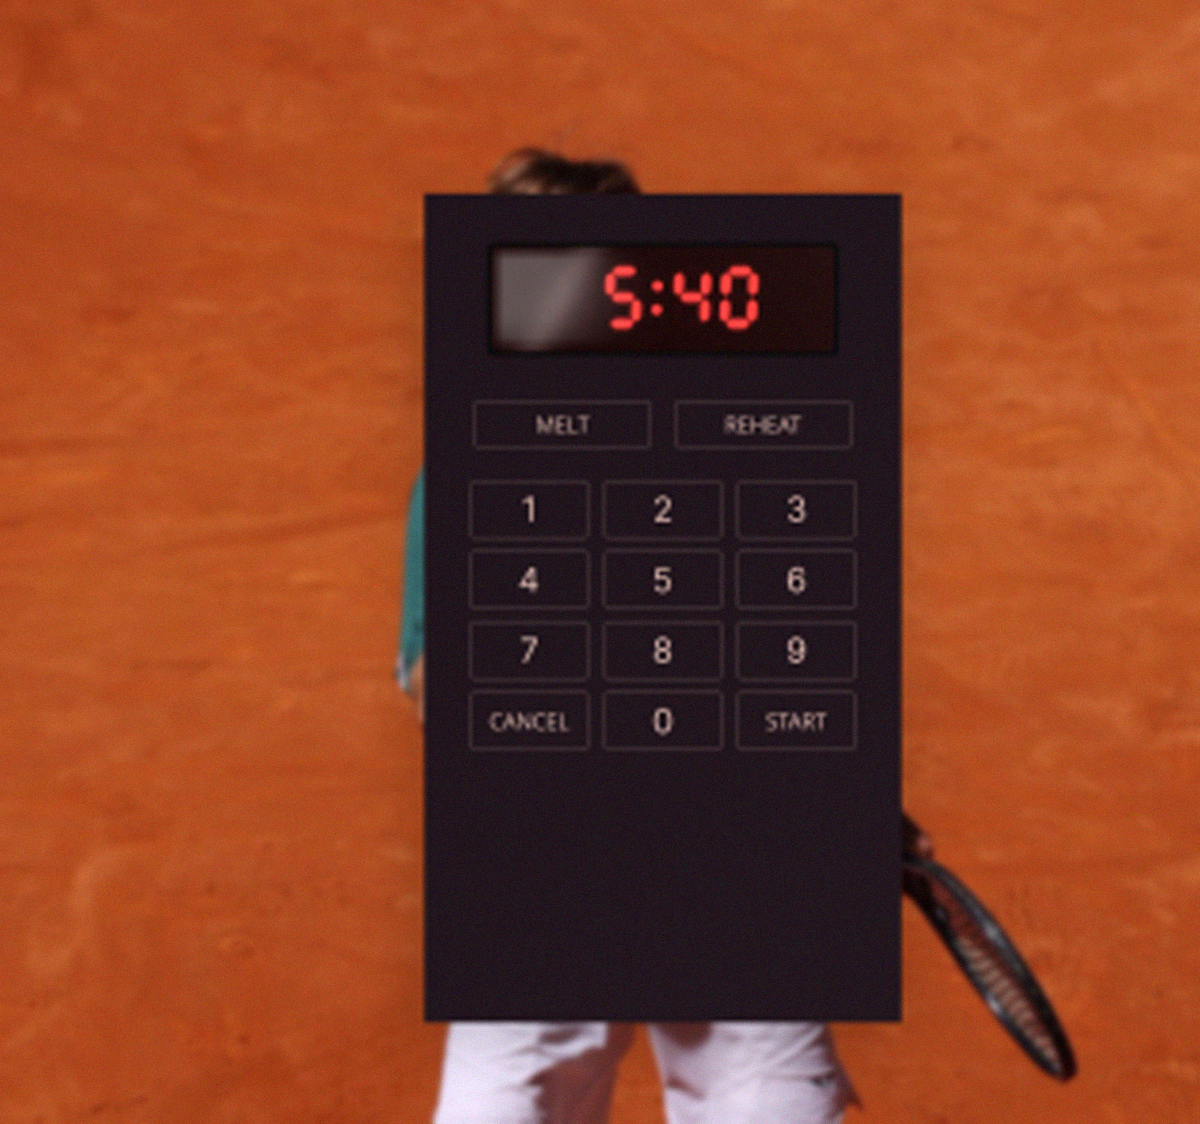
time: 5:40
